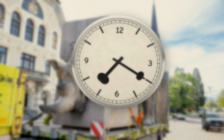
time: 7:20
